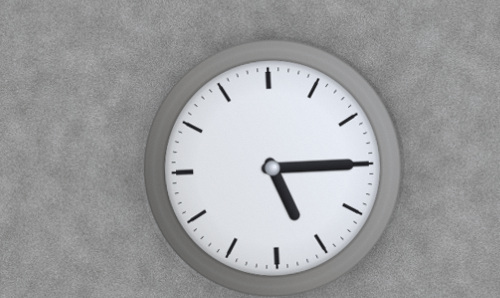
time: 5:15
